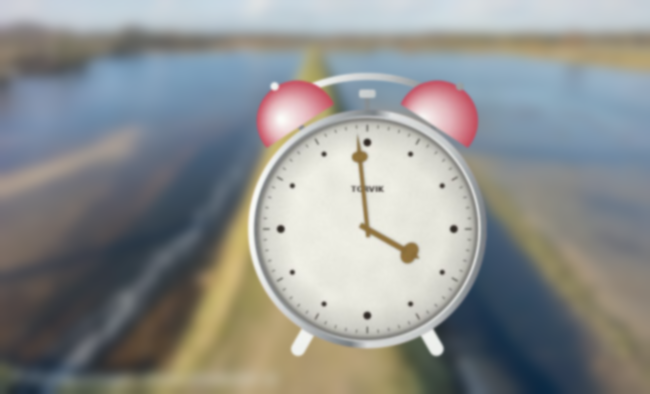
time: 3:59
